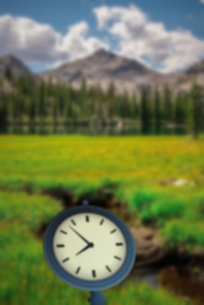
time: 7:53
